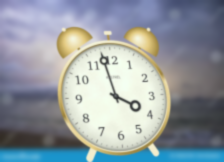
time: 3:58
